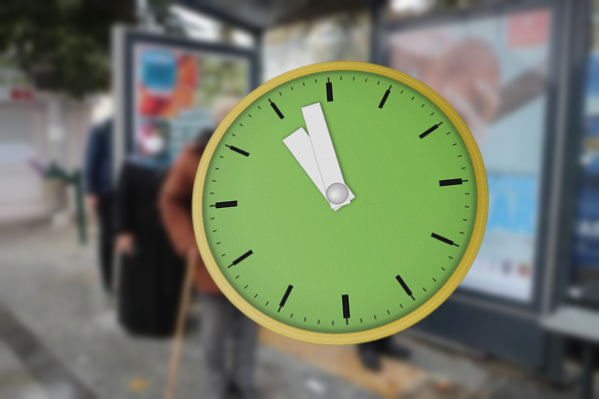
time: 10:58
